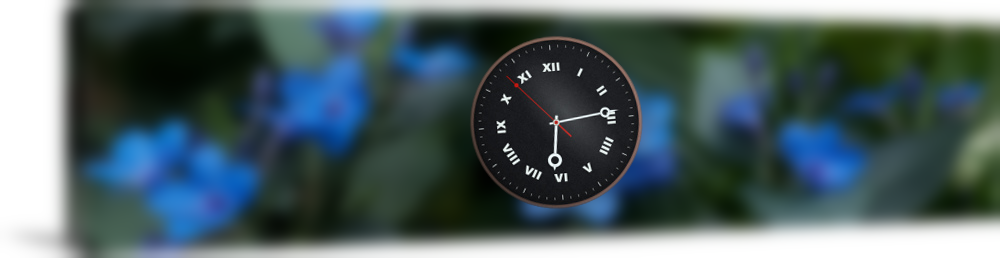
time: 6:13:53
